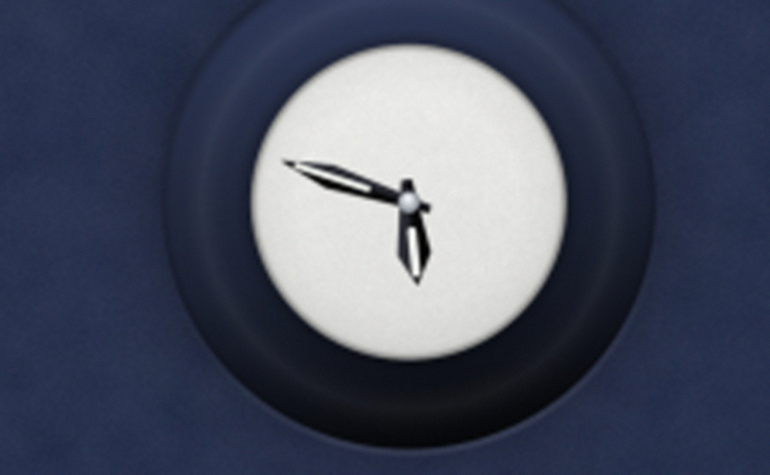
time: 5:48
